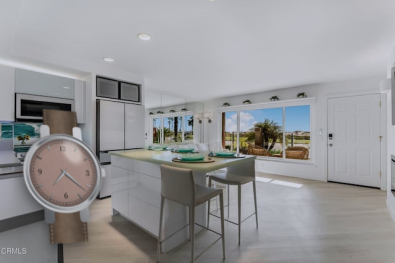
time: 7:22
